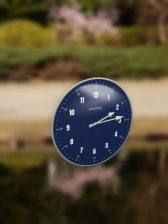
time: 2:14
